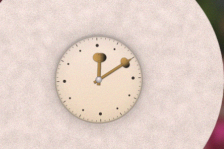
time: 12:10
